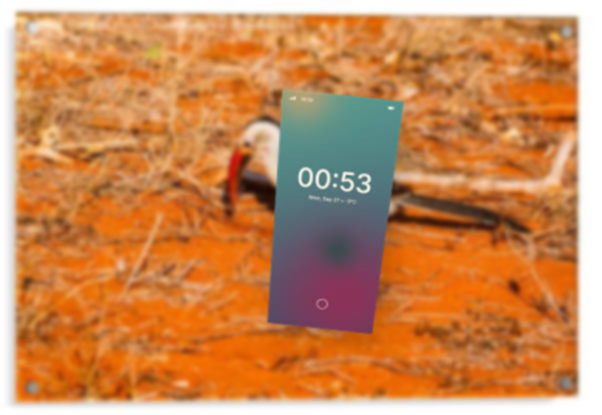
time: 0:53
